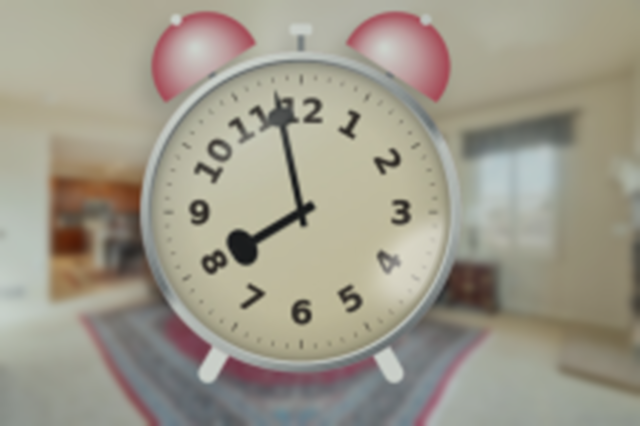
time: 7:58
